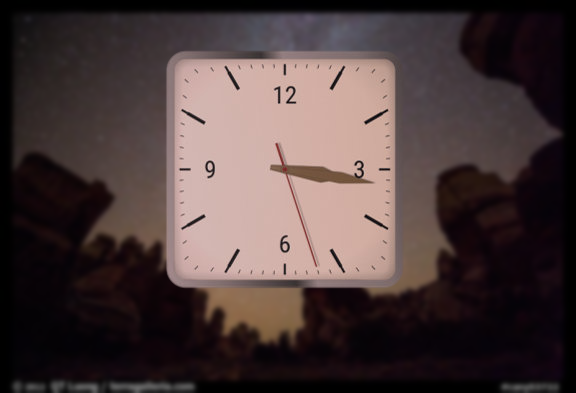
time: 3:16:27
